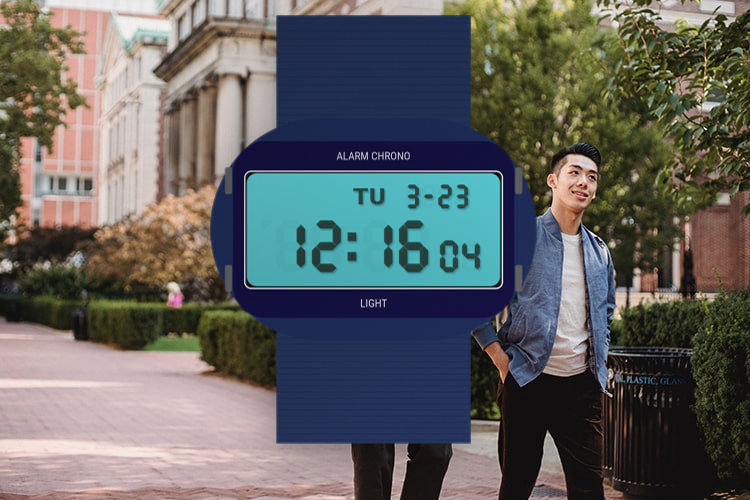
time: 12:16:04
